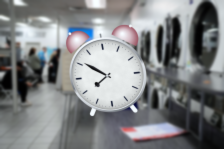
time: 7:51
